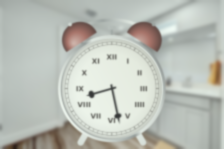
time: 8:28
